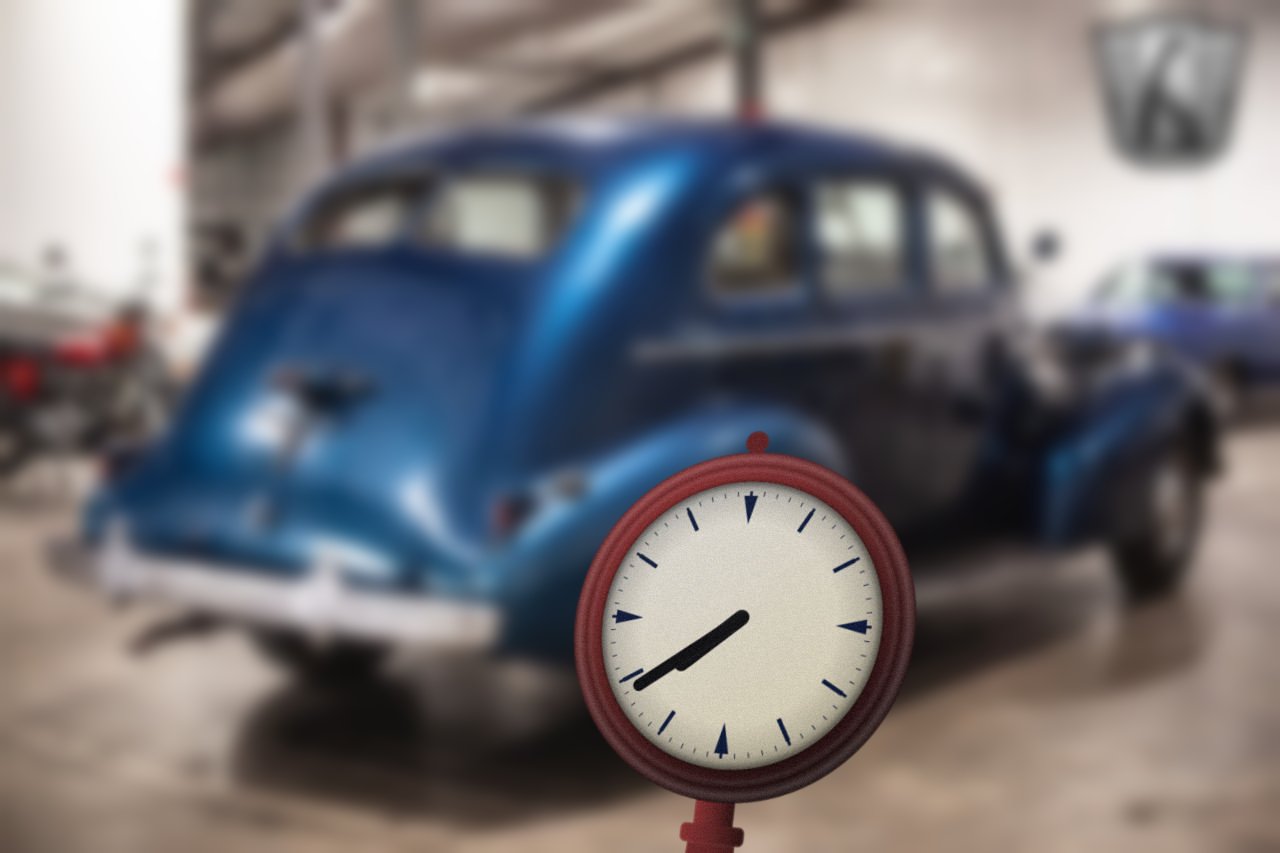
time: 7:39
